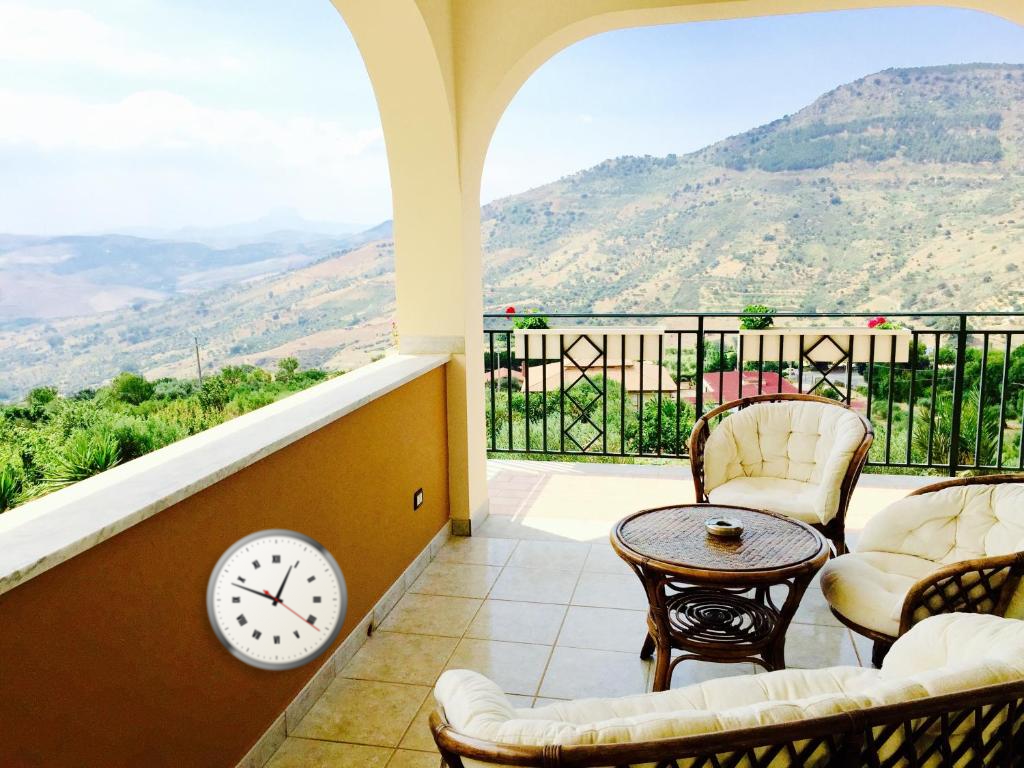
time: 12:48:21
